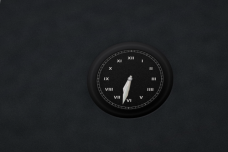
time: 6:32
